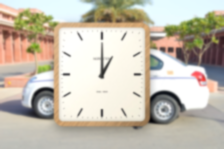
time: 1:00
